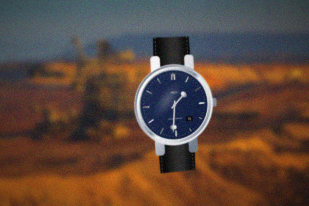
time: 1:31
